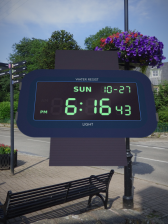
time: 6:16:43
